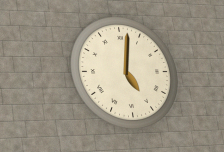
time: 5:02
